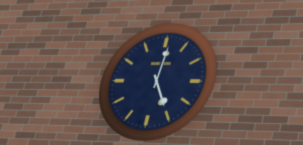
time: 5:01
